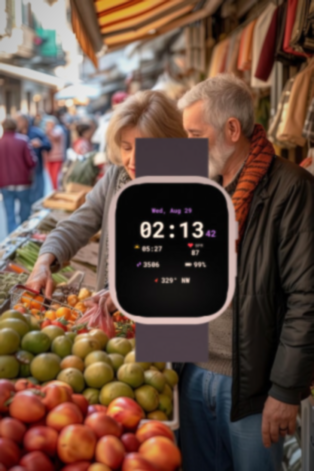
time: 2:13
